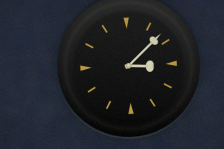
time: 3:08
